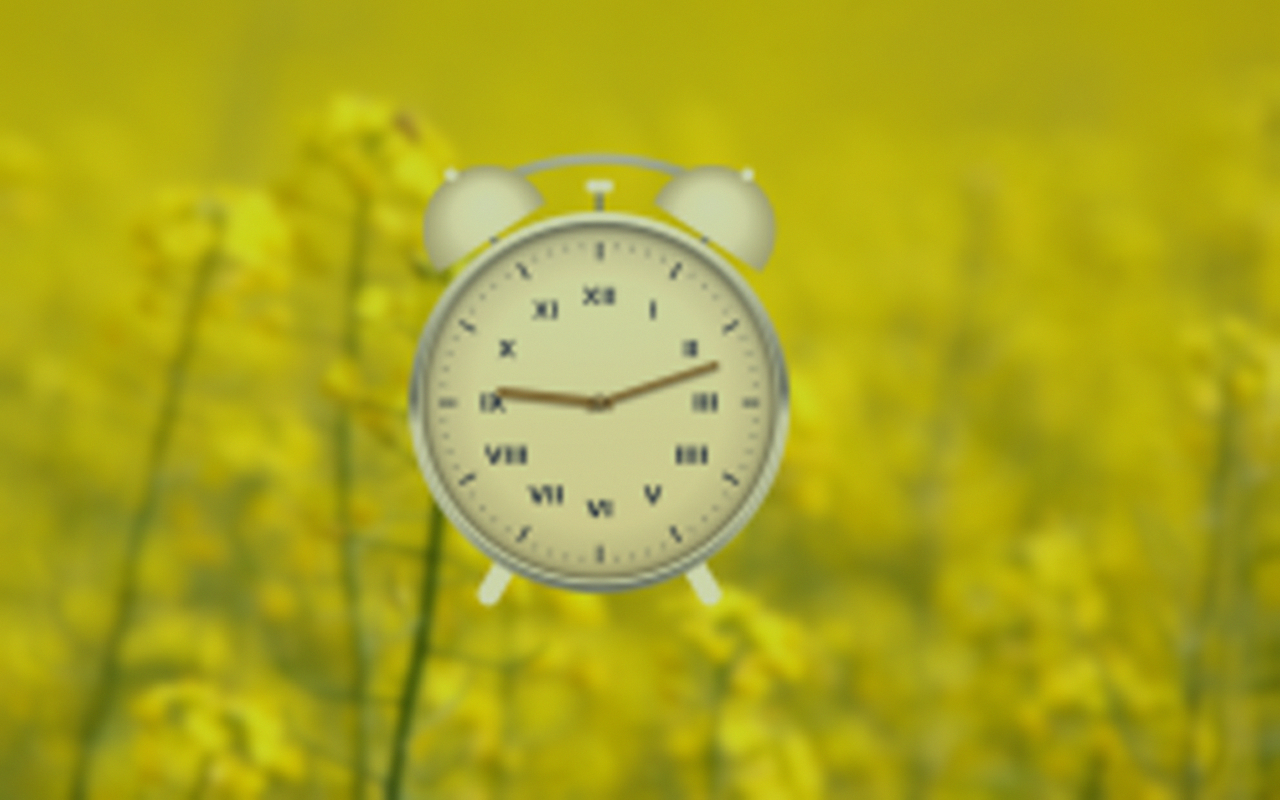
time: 9:12
